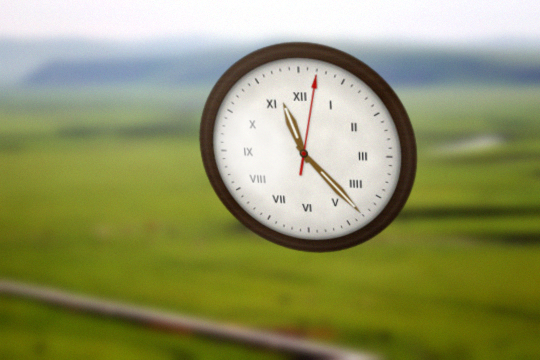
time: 11:23:02
